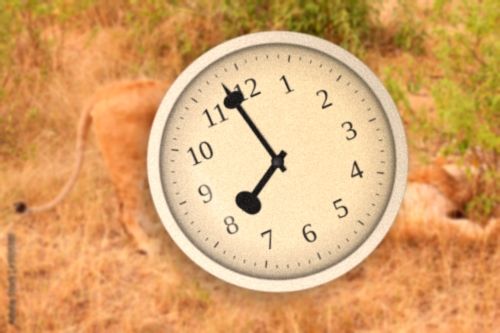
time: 7:58
